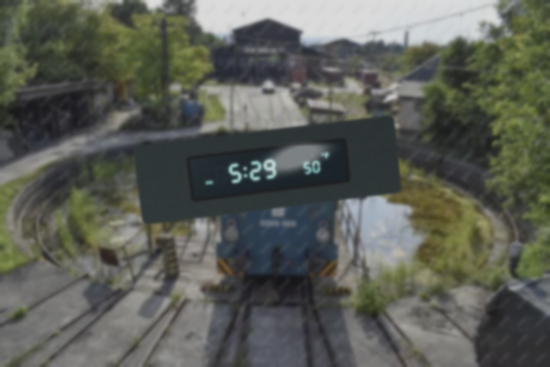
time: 5:29
